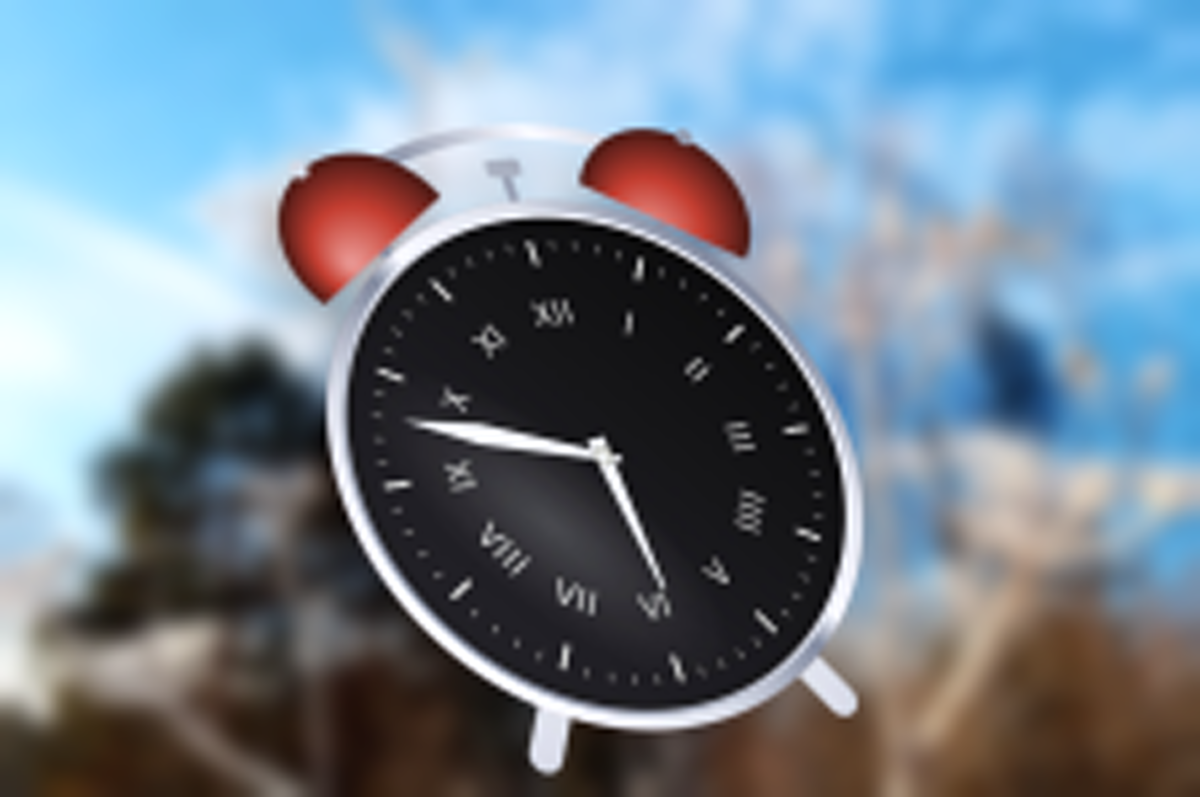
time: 5:48
